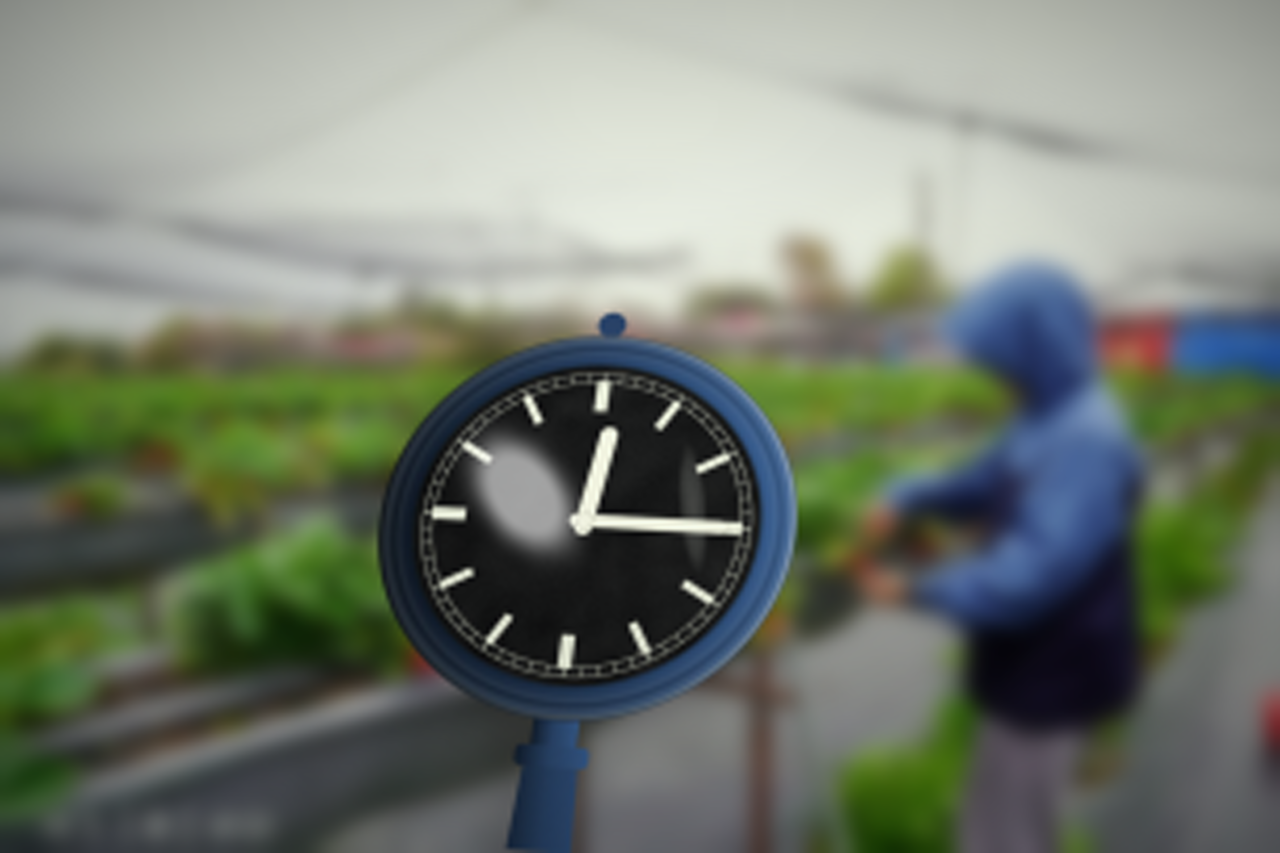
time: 12:15
